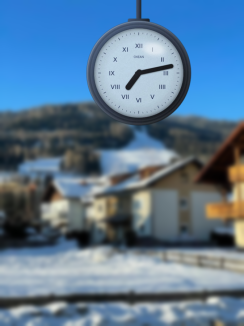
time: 7:13
